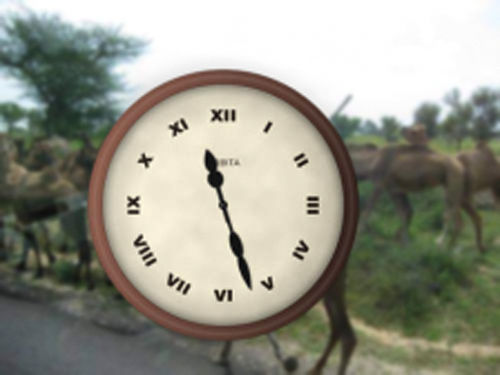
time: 11:27
